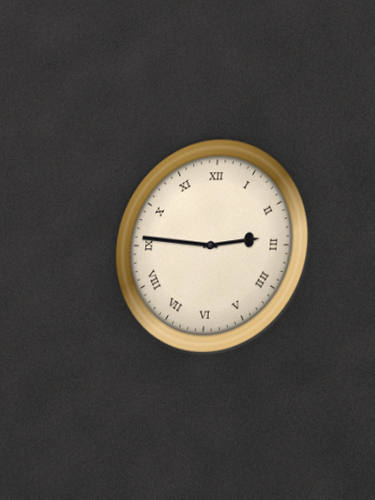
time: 2:46
